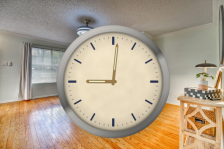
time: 9:01
